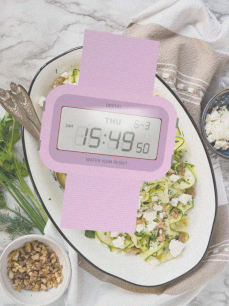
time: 15:49:50
